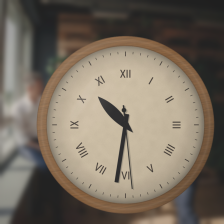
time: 10:31:29
